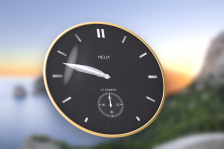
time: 9:48
